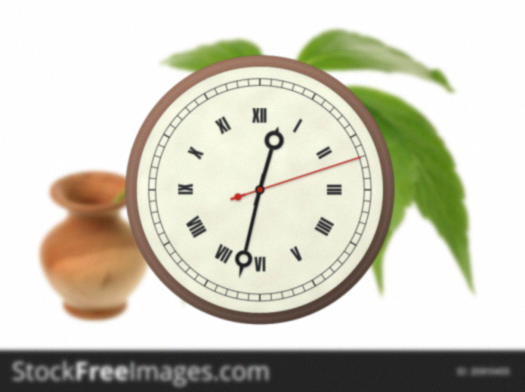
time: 12:32:12
